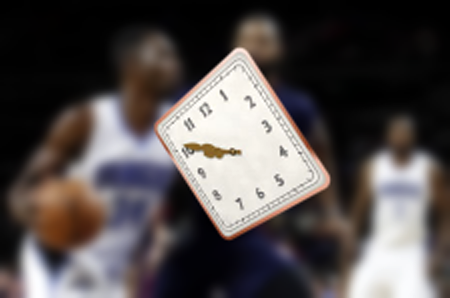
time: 9:51
